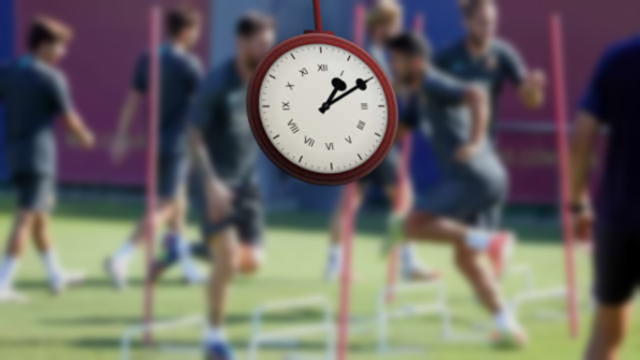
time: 1:10
